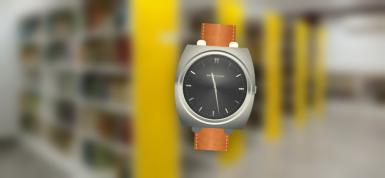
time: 11:28
